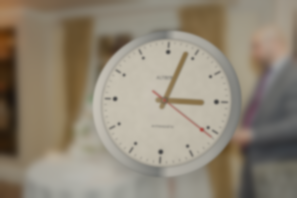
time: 3:03:21
